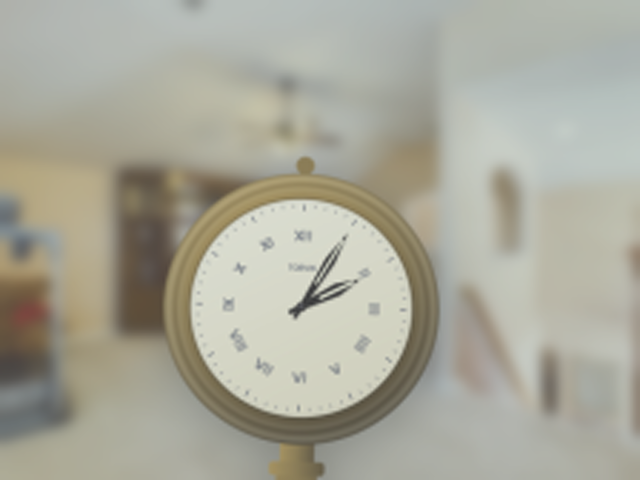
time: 2:05
